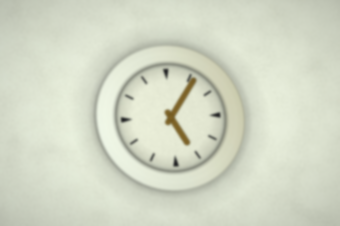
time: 5:06
